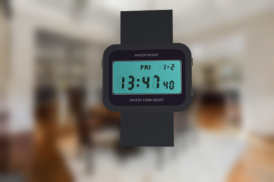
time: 13:47:40
